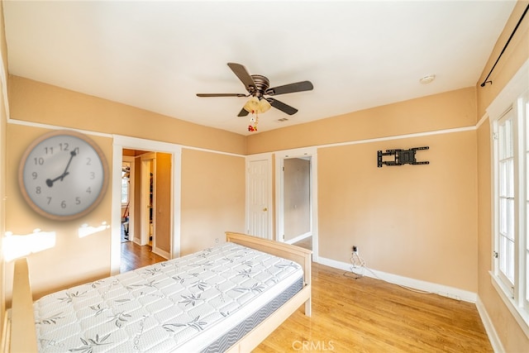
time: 8:04
